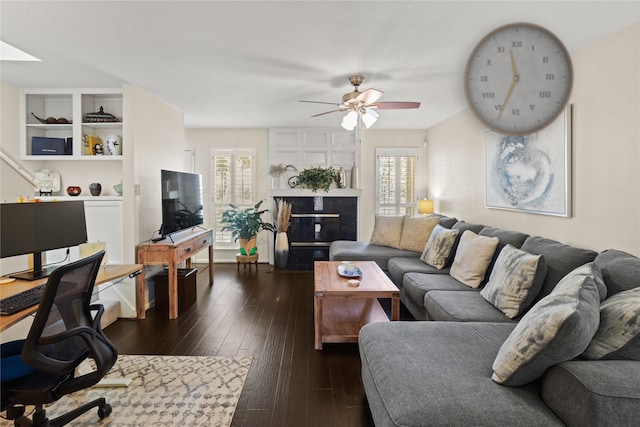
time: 11:34
